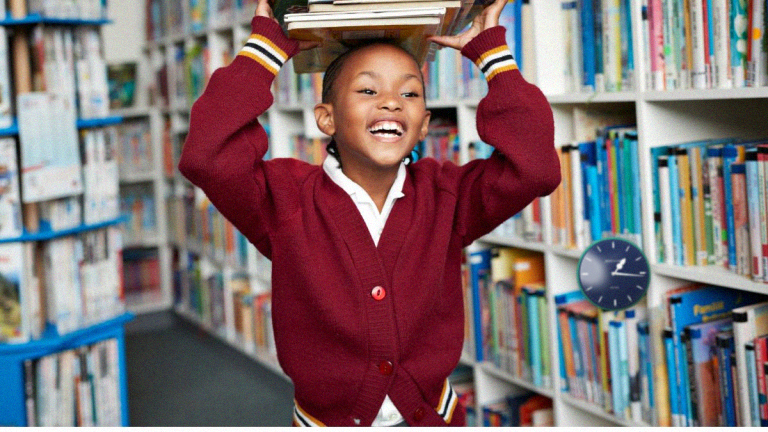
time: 1:16
